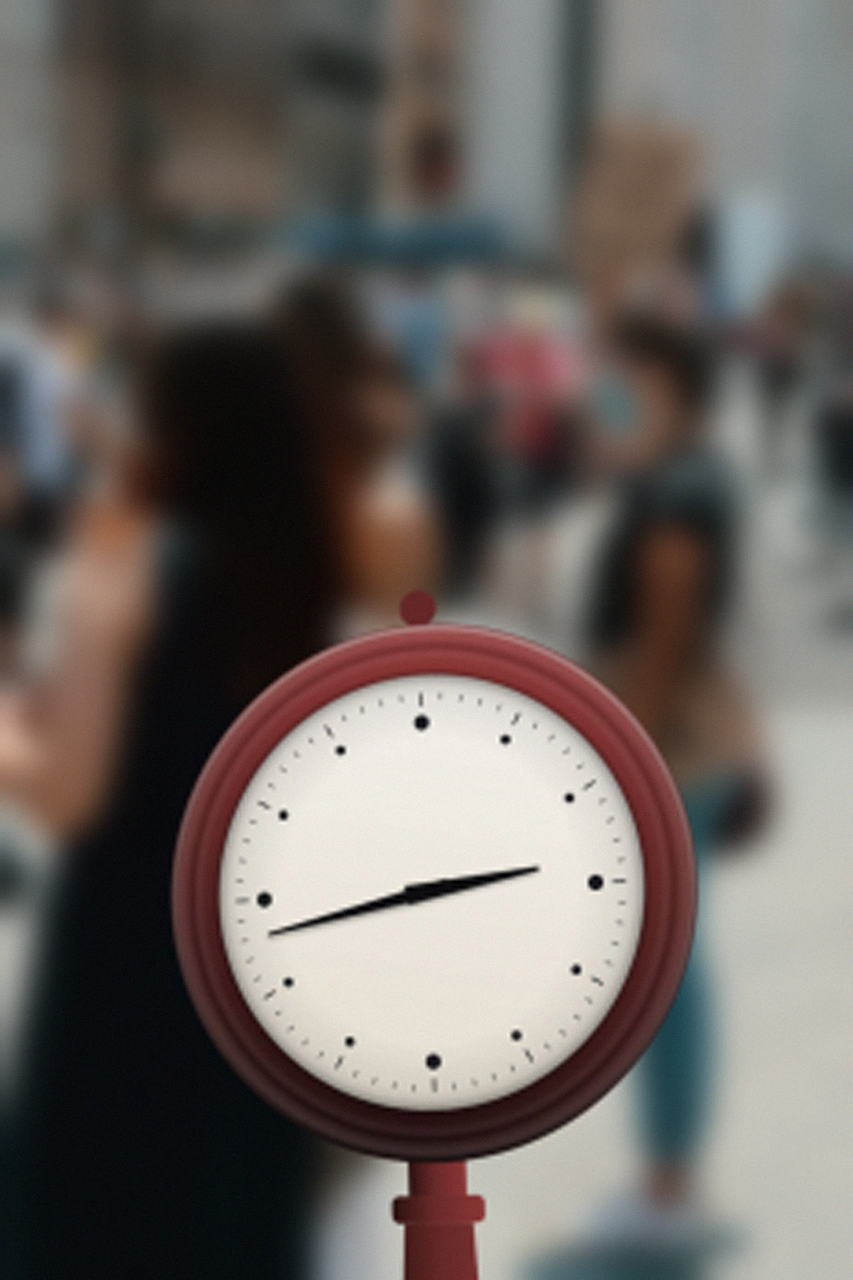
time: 2:43
